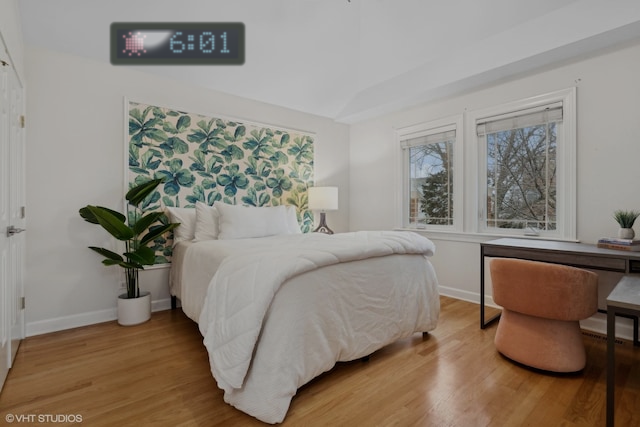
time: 6:01
